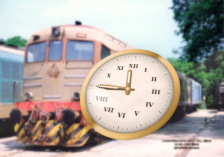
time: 11:45
